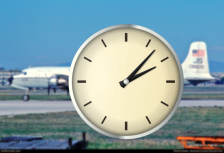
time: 2:07
